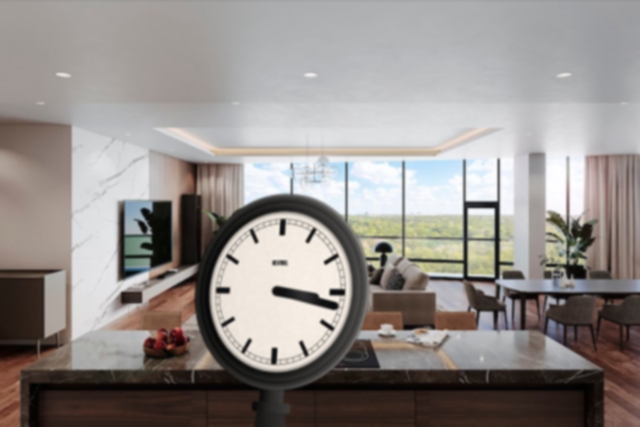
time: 3:17
